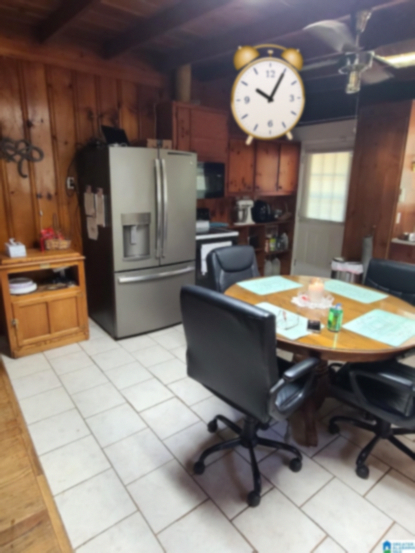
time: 10:05
